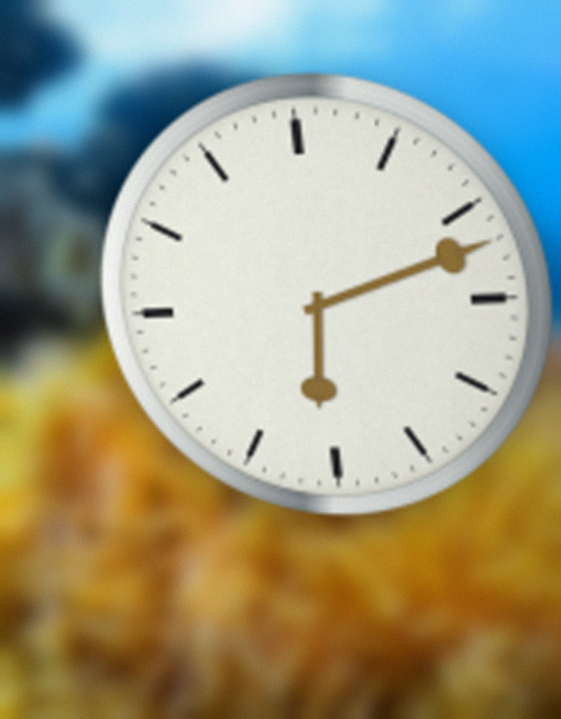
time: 6:12
